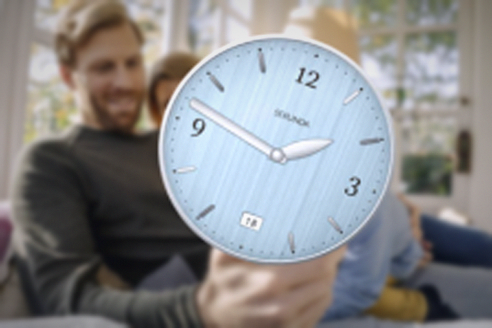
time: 1:47
